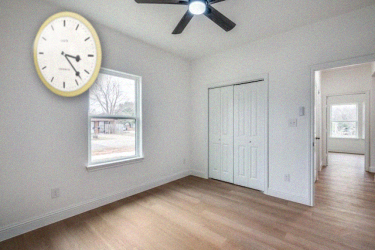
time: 3:23
